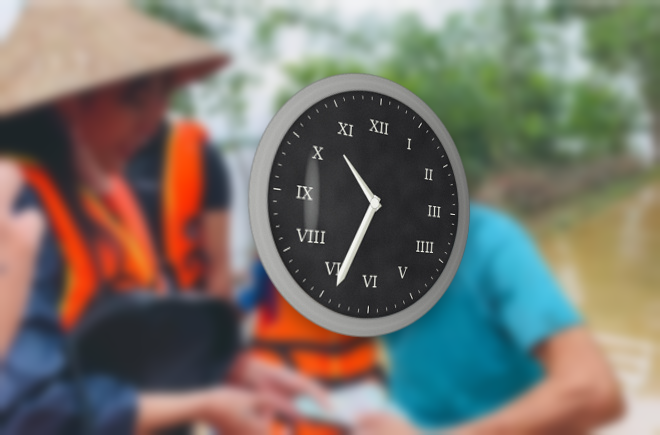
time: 10:34
